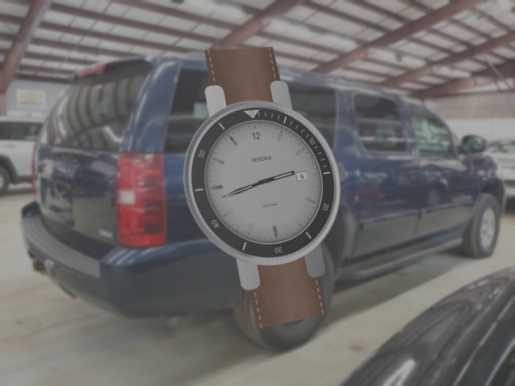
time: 2:43
